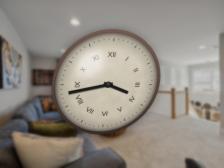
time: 3:43
